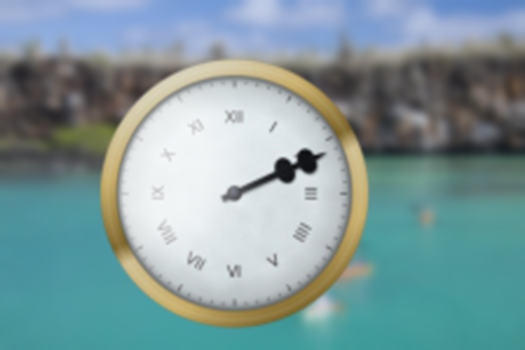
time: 2:11
